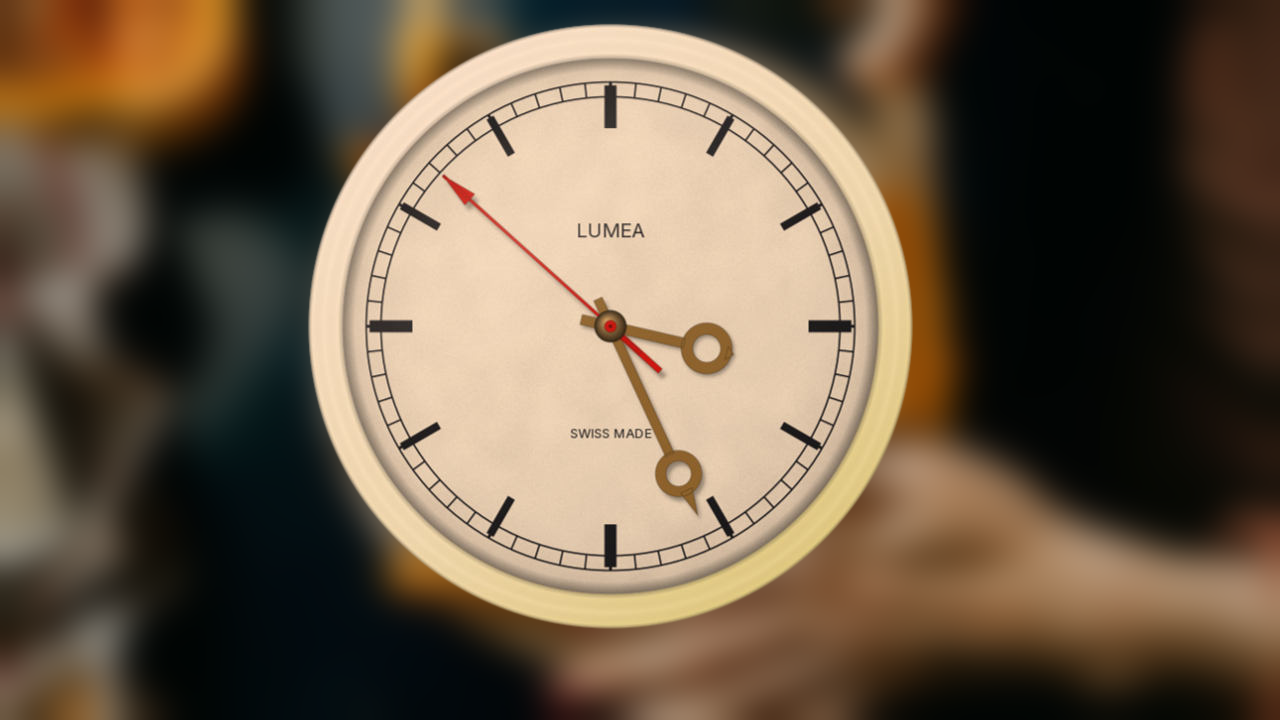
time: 3:25:52
